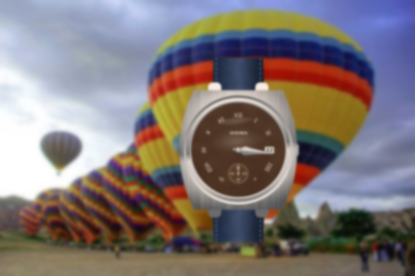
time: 3:16
